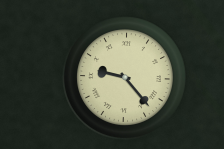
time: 9:23
